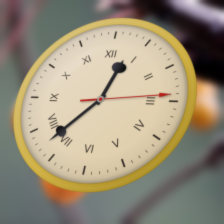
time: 12:37:14
